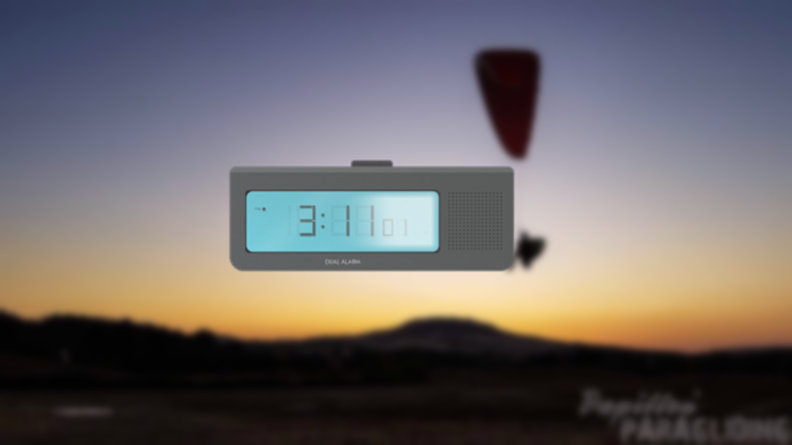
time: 3:11:01
